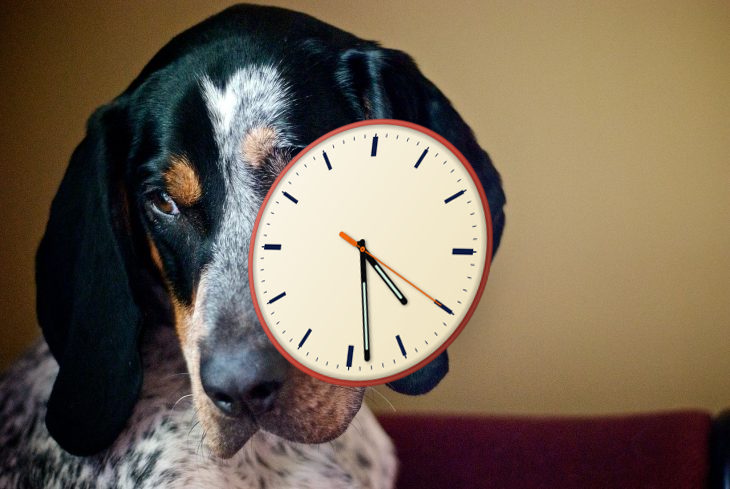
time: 4:28:20
